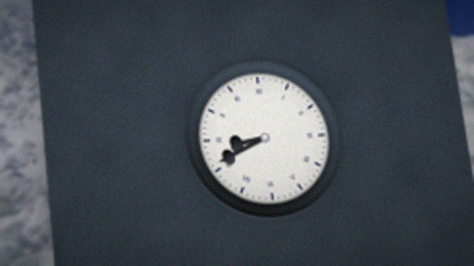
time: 8:41
